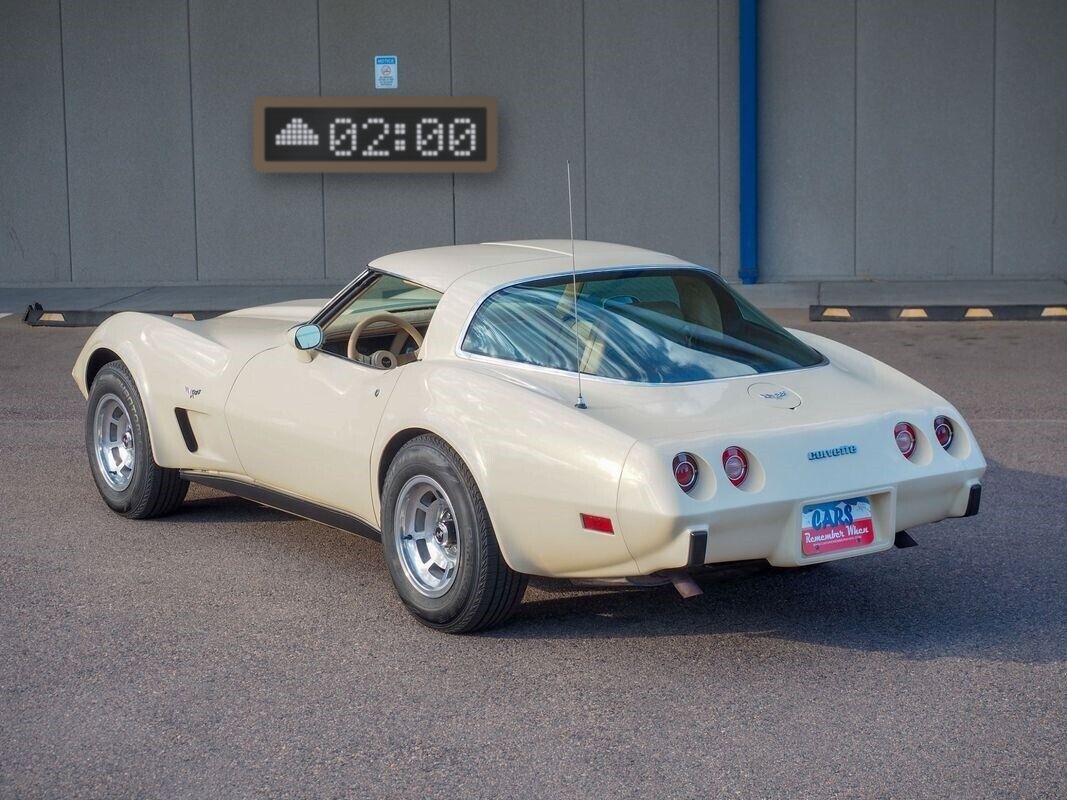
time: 2:00
